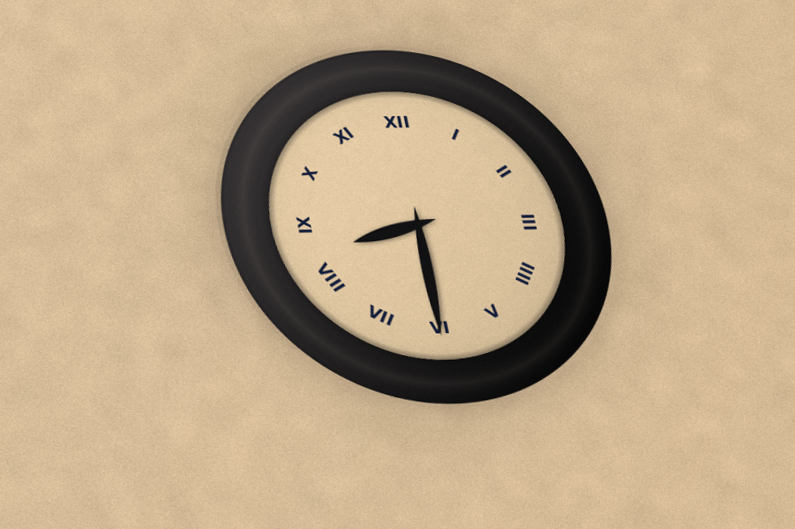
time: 8:30
